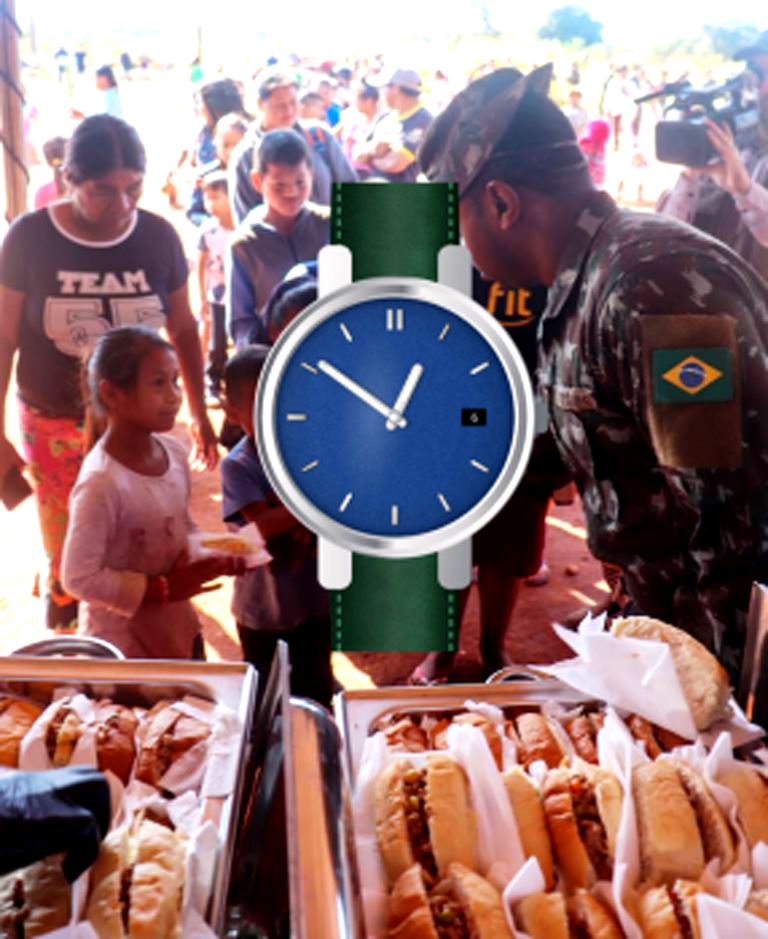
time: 12:51
